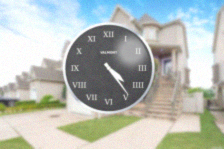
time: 4:24
